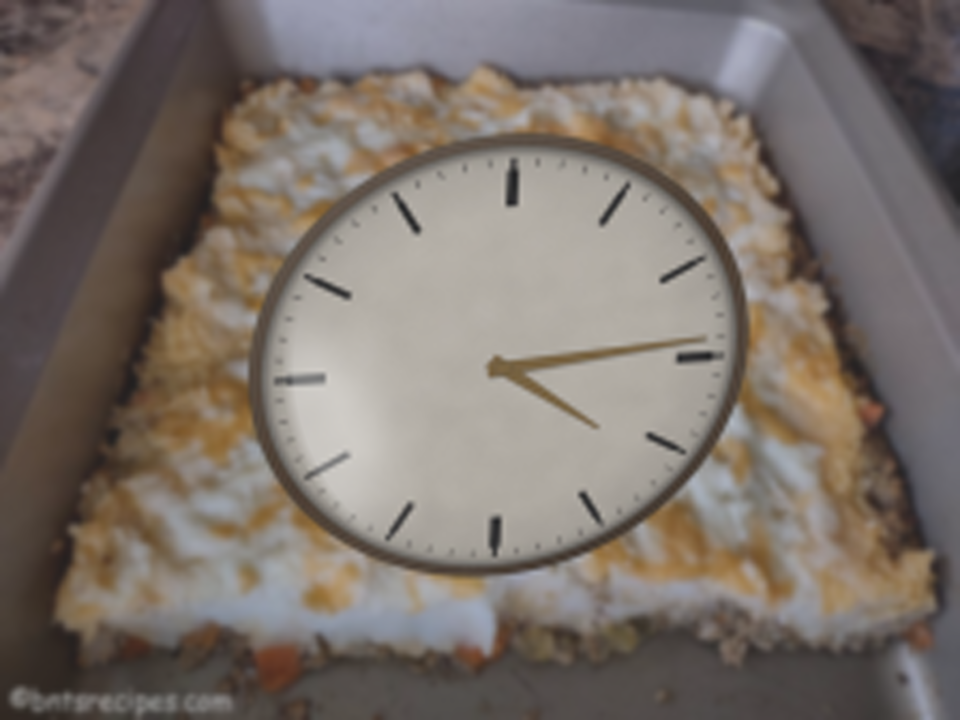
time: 4:14
